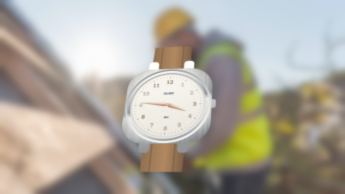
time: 3:46
